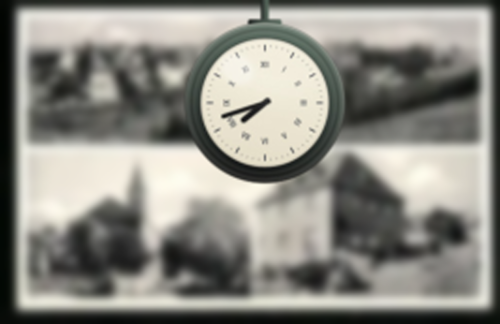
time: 7:42
